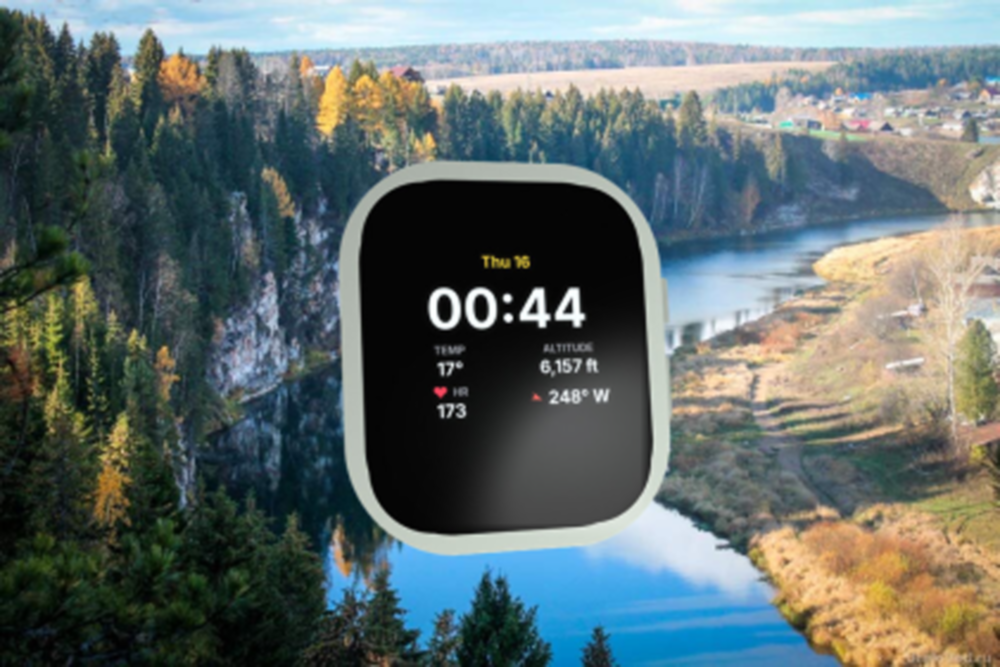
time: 0:44
